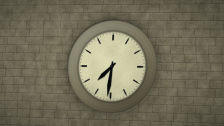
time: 7:31
